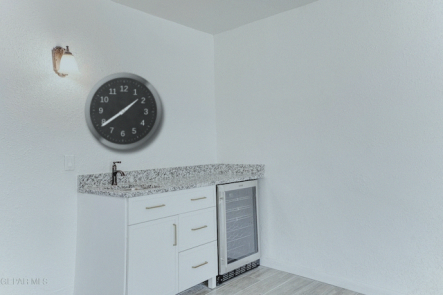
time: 1:39
